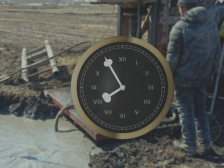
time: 7:55
